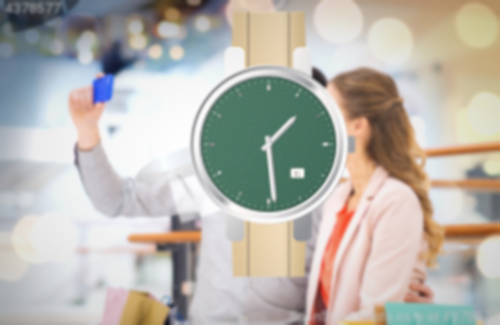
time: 1:29
